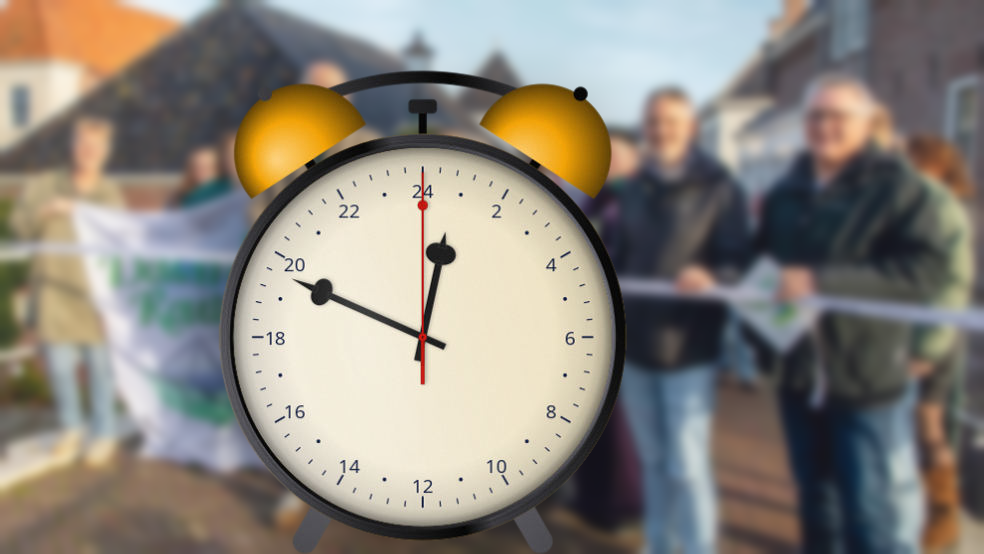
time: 0:49:00
